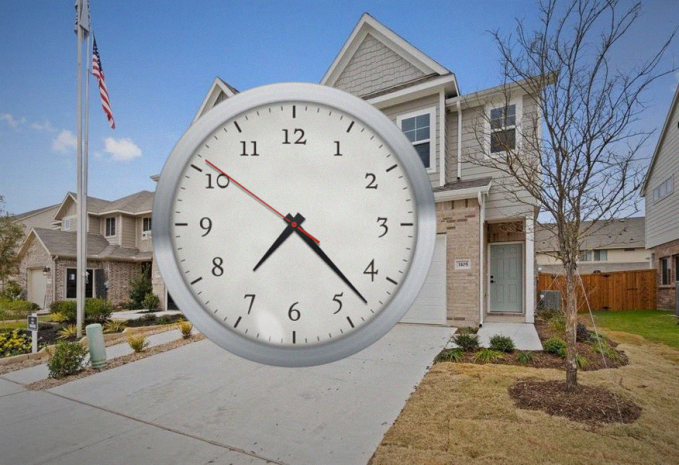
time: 7:22:51
